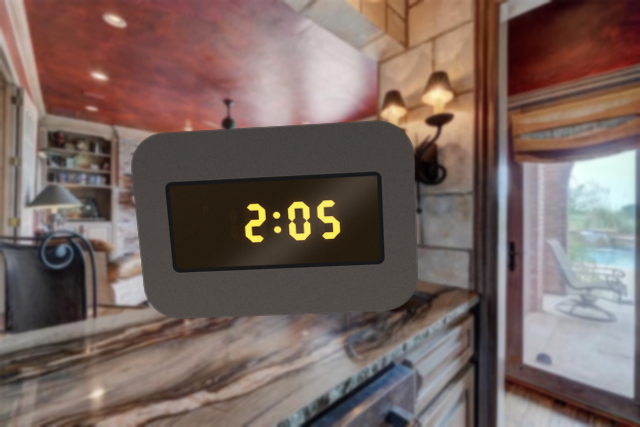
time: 2:05
